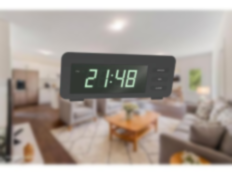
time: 21:48
